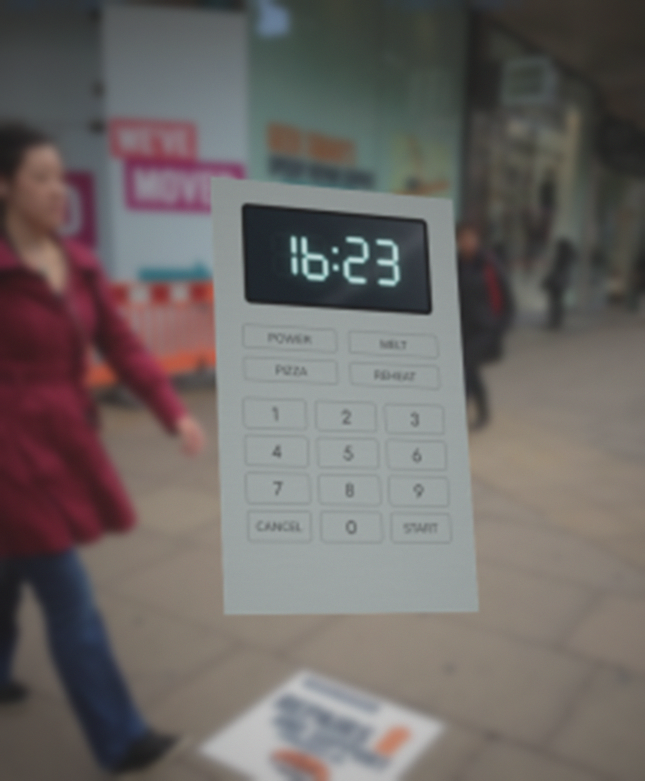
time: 16:23
